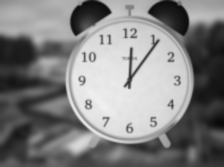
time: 12:06
